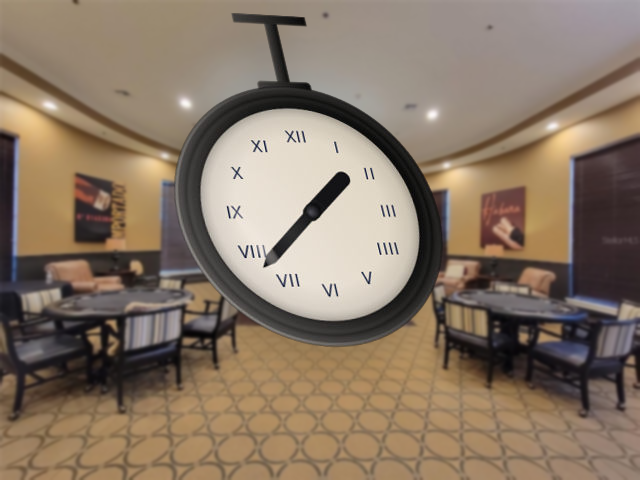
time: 1:38
